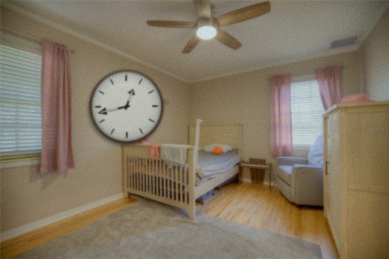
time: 12:43
